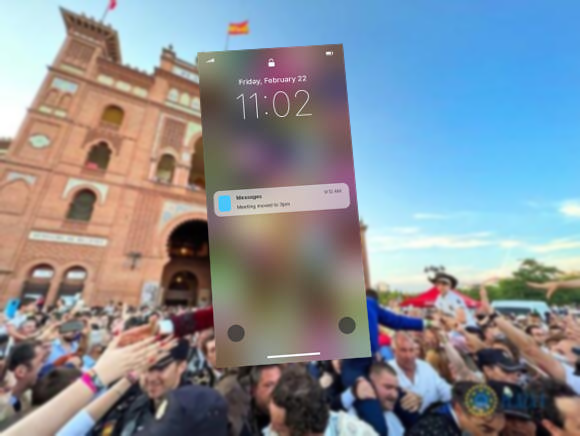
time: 11:02
